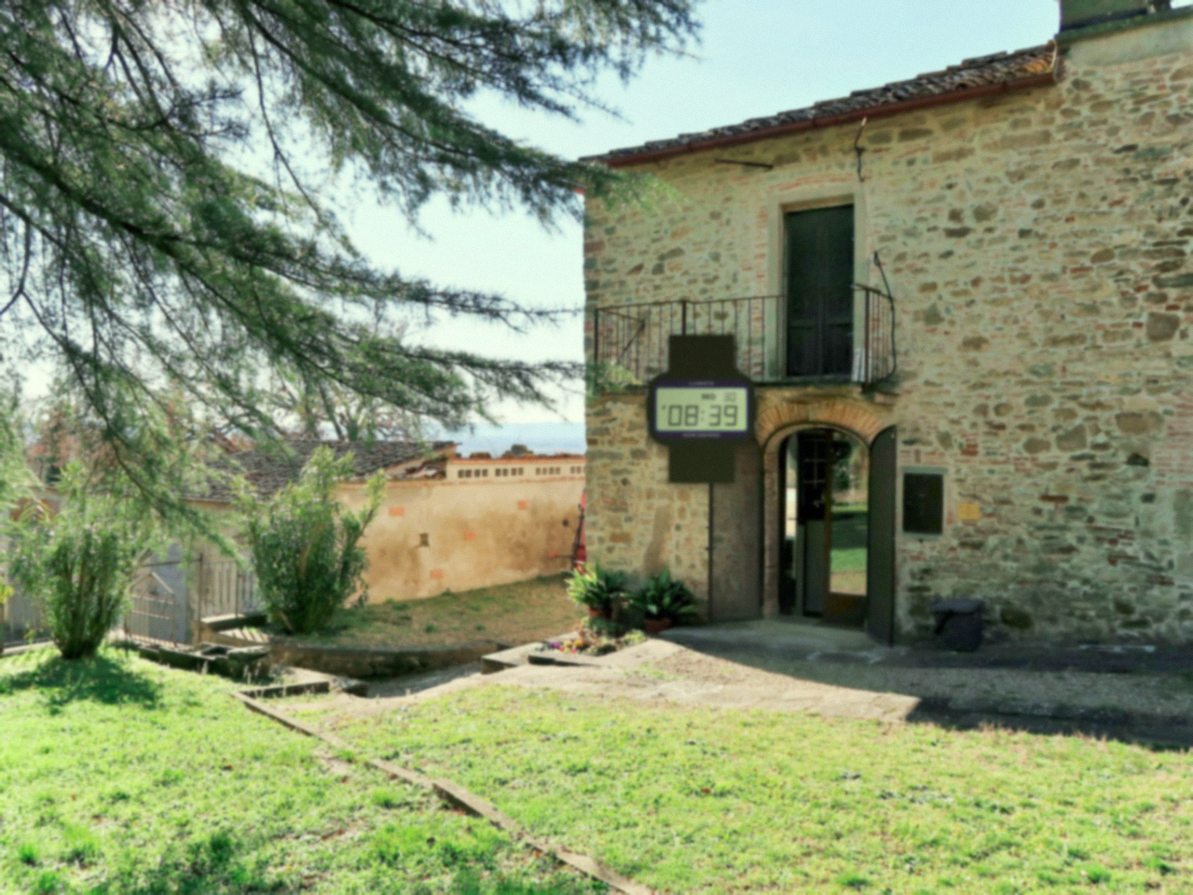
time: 8:39
